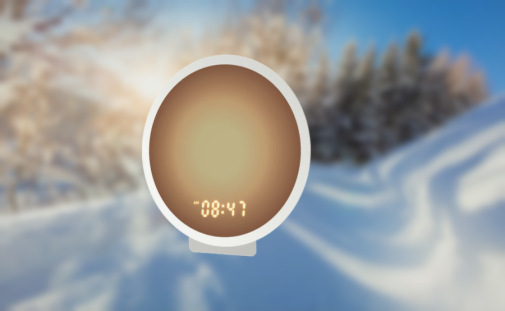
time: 8:47
